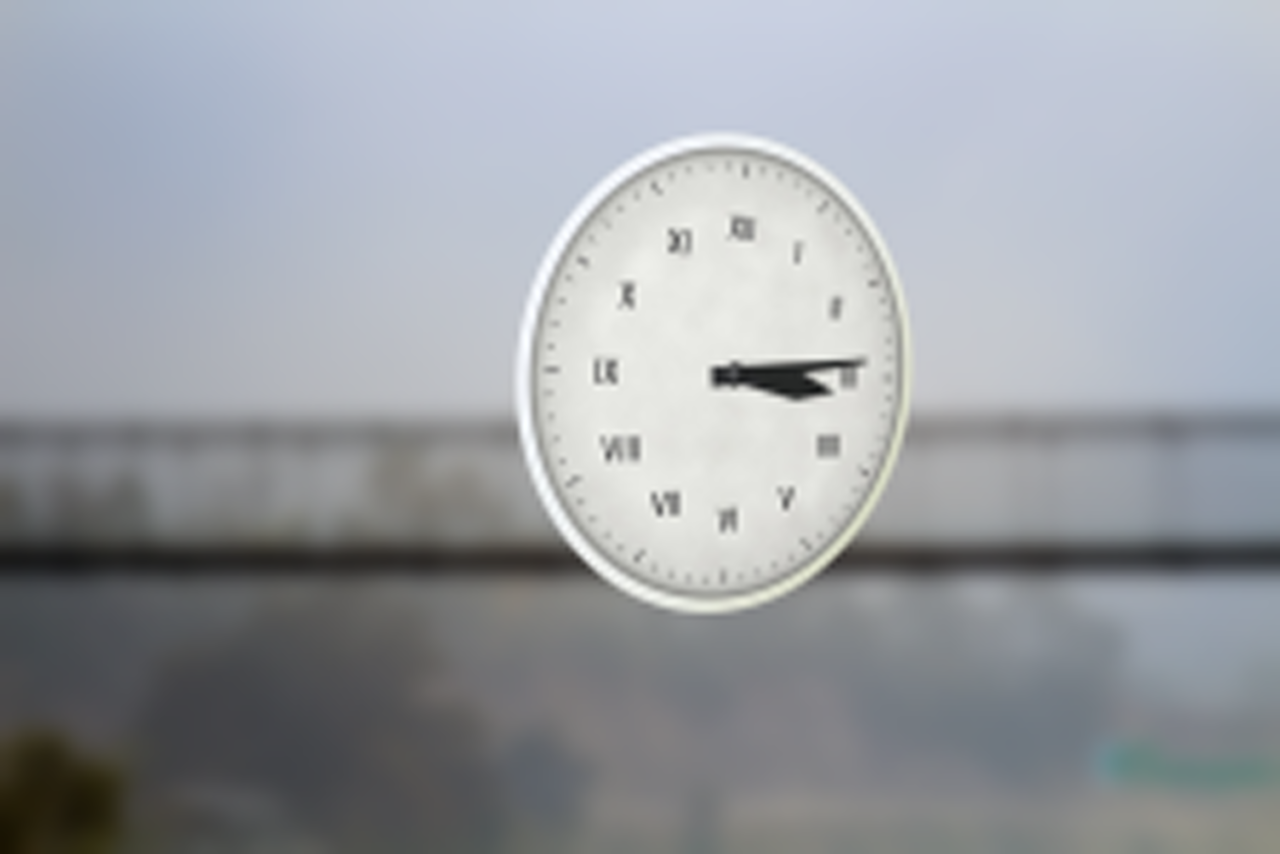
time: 3:14
